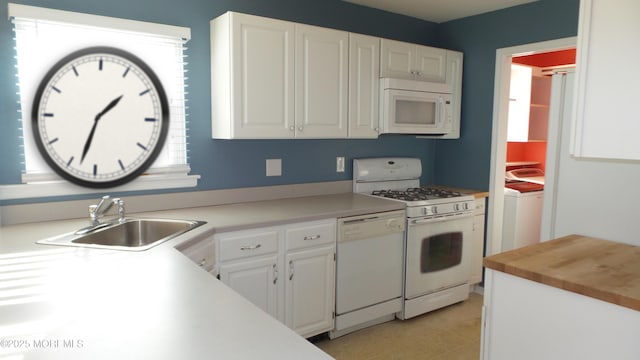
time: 1:33
